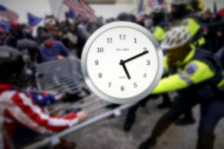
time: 5:11
